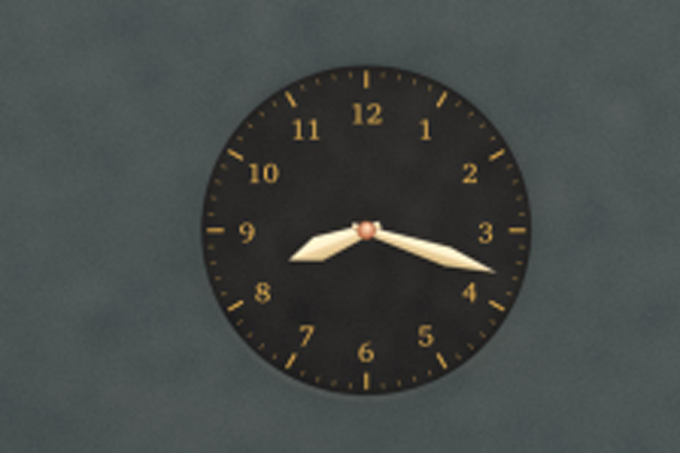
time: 8:18
